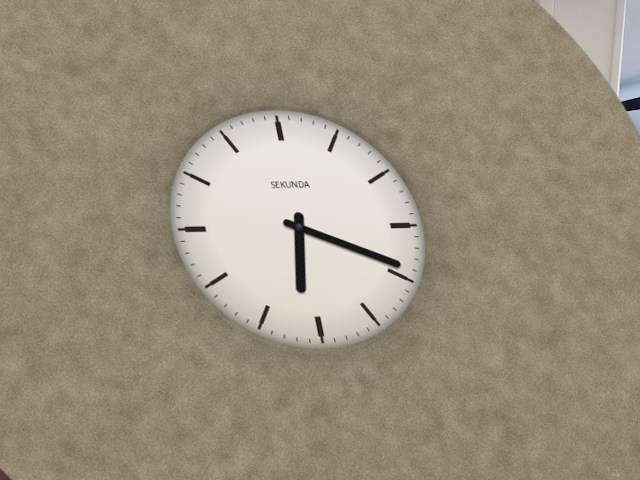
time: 6:19
